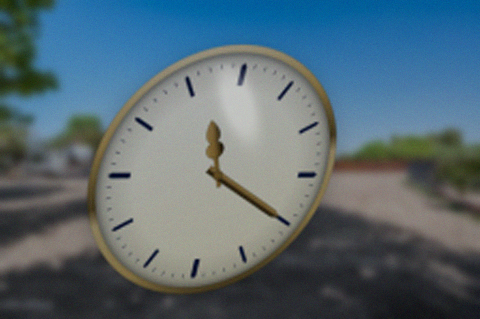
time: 11:20
